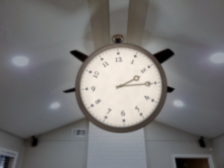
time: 2:15
